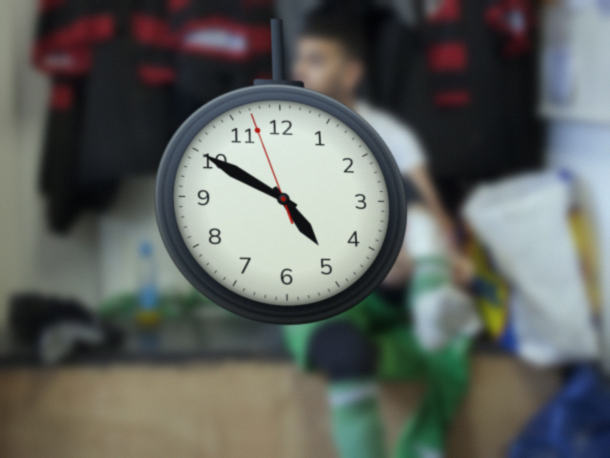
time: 4:49:57
